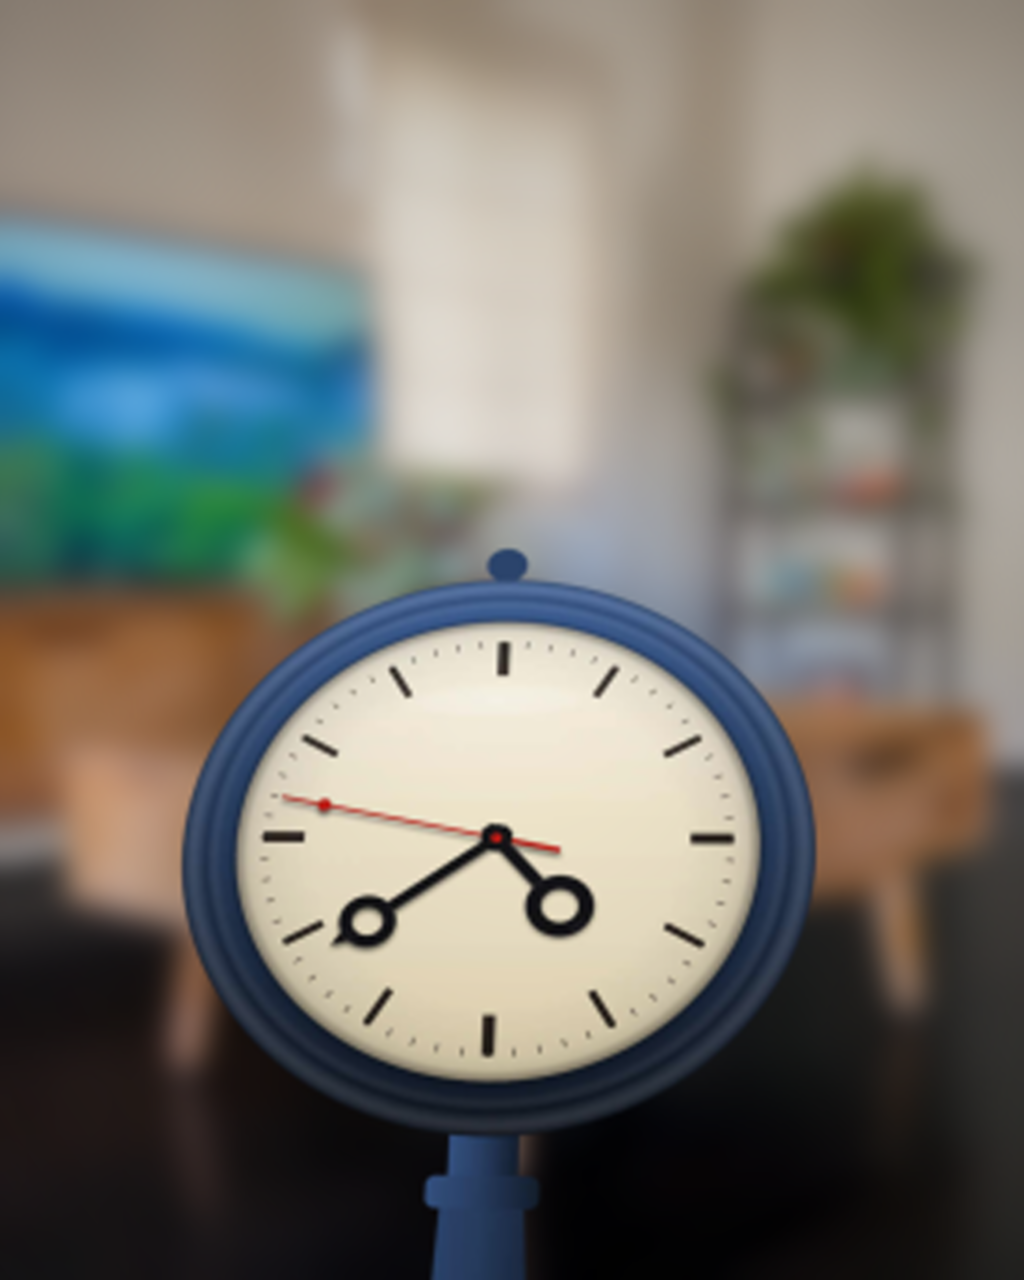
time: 4:38:47
